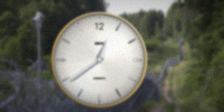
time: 12:39
